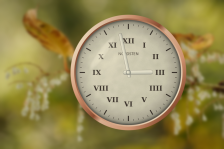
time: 2:58
